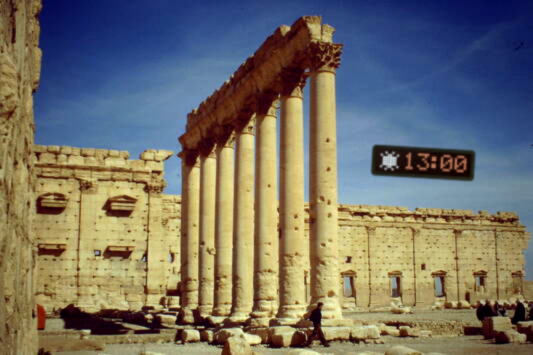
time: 13:00
